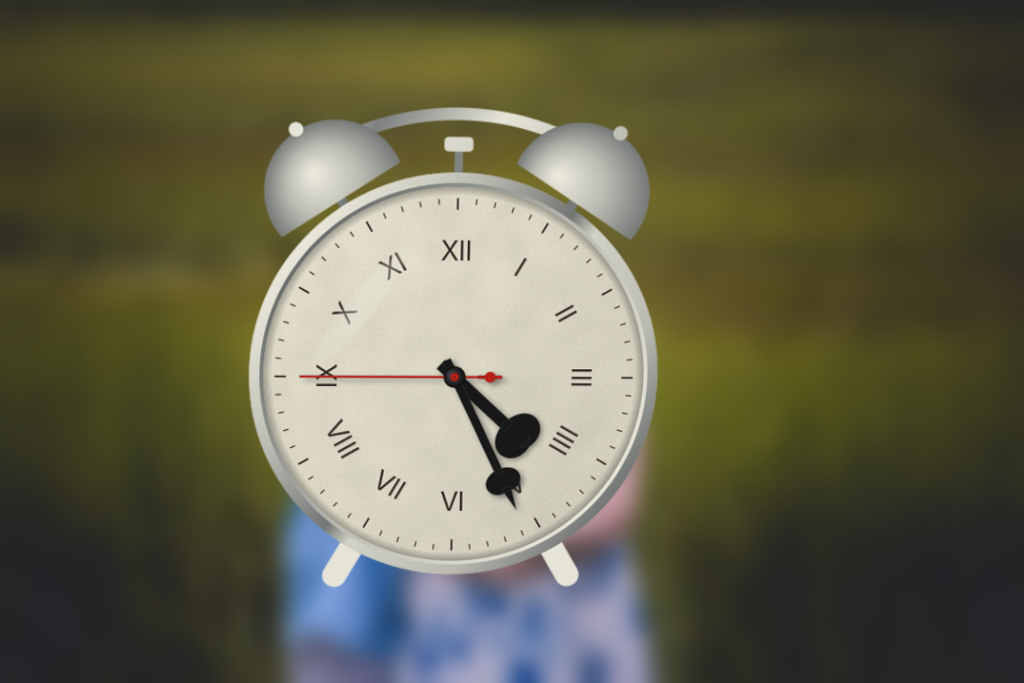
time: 4:25:45
